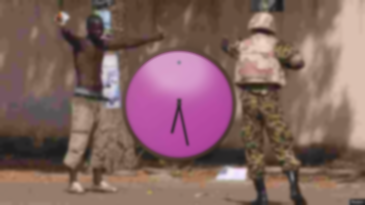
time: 6:28
